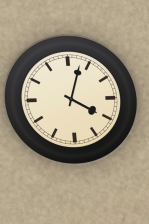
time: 4:03
